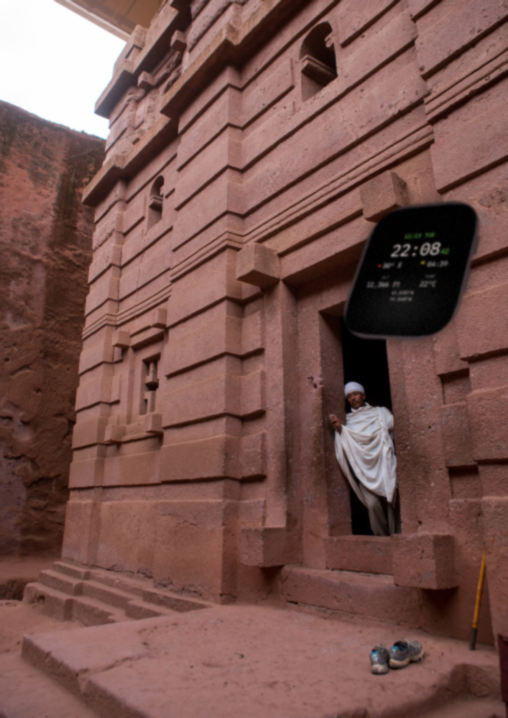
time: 22:08
